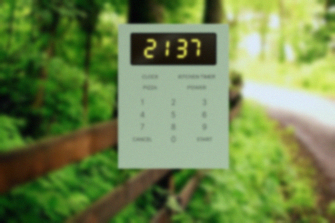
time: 21:37
